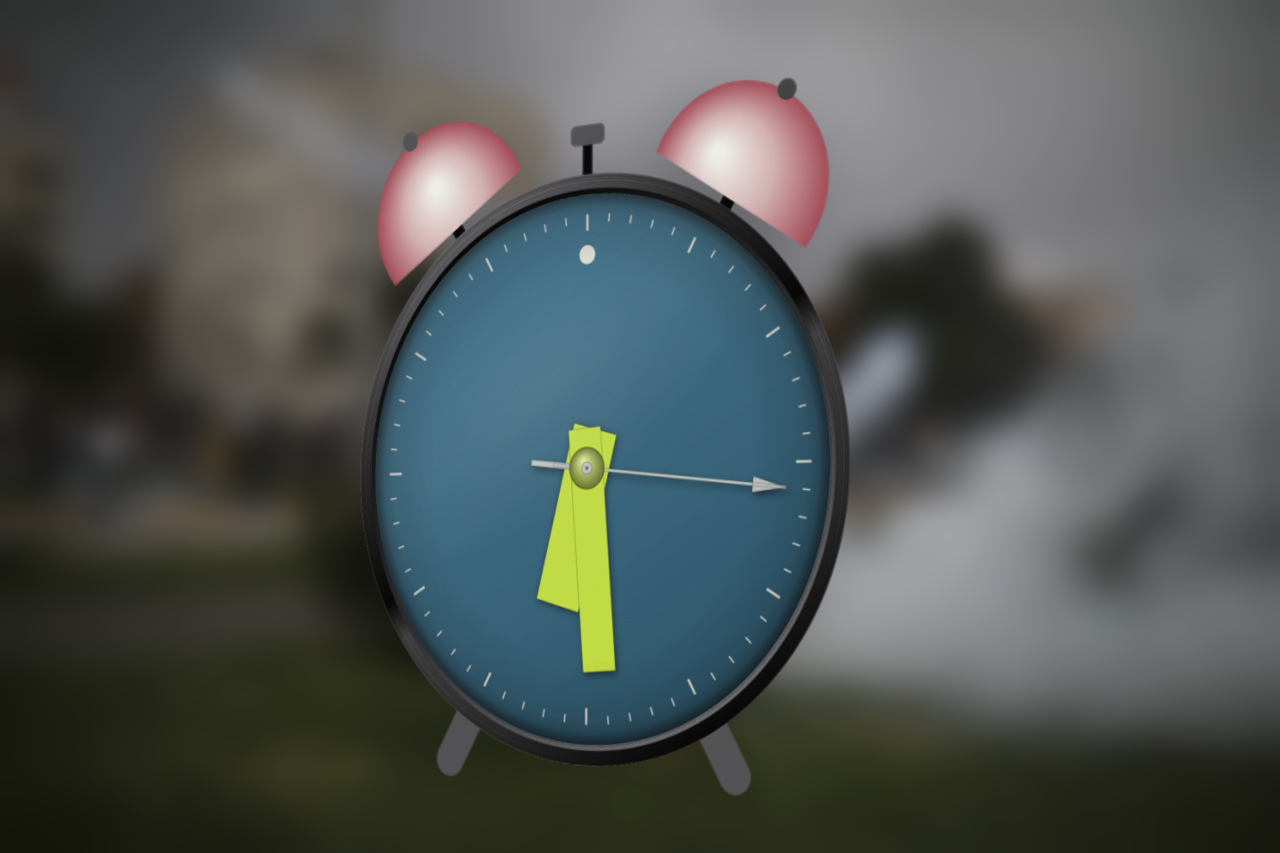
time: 6:29:16
